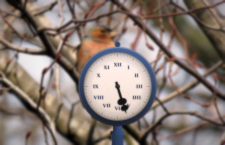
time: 5:27
